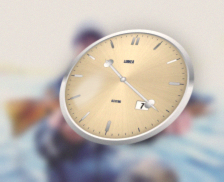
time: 10:21
